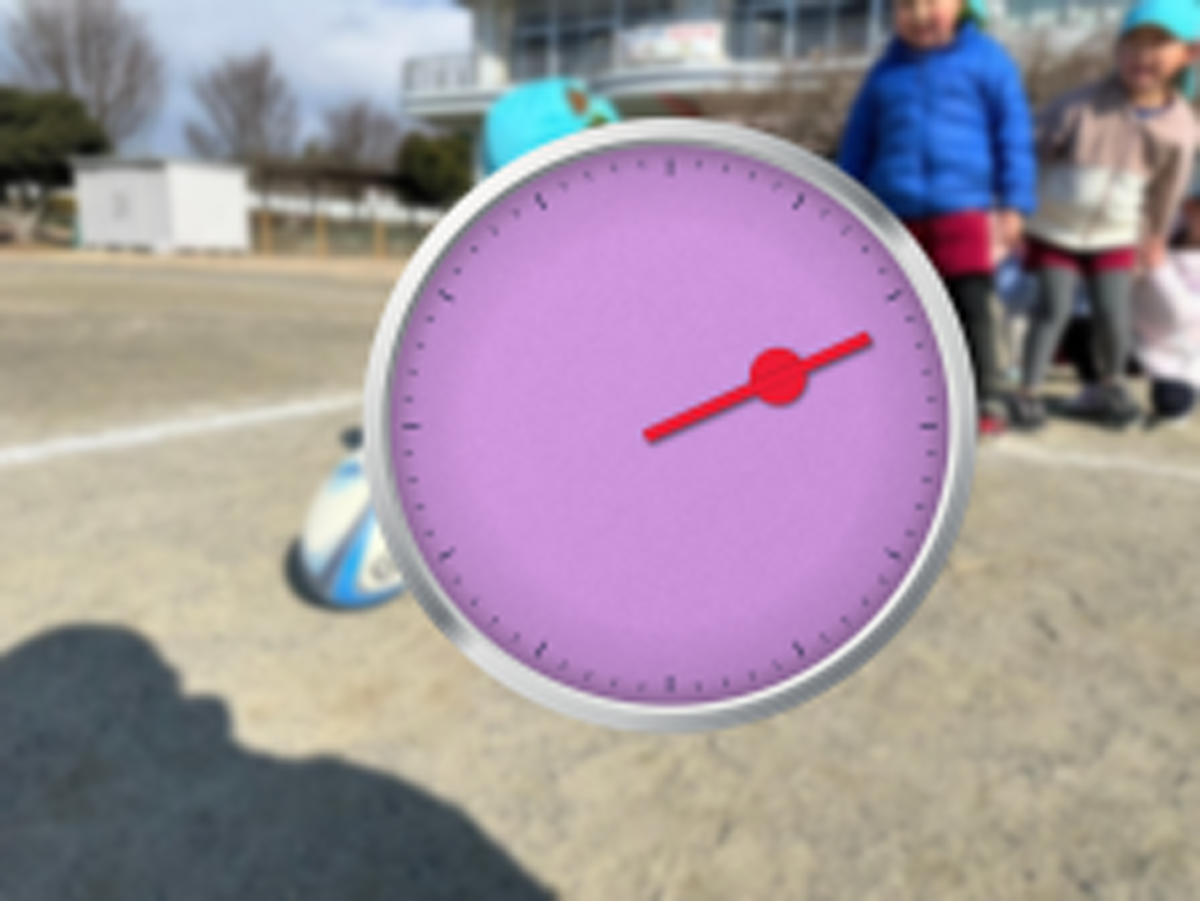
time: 2:11
